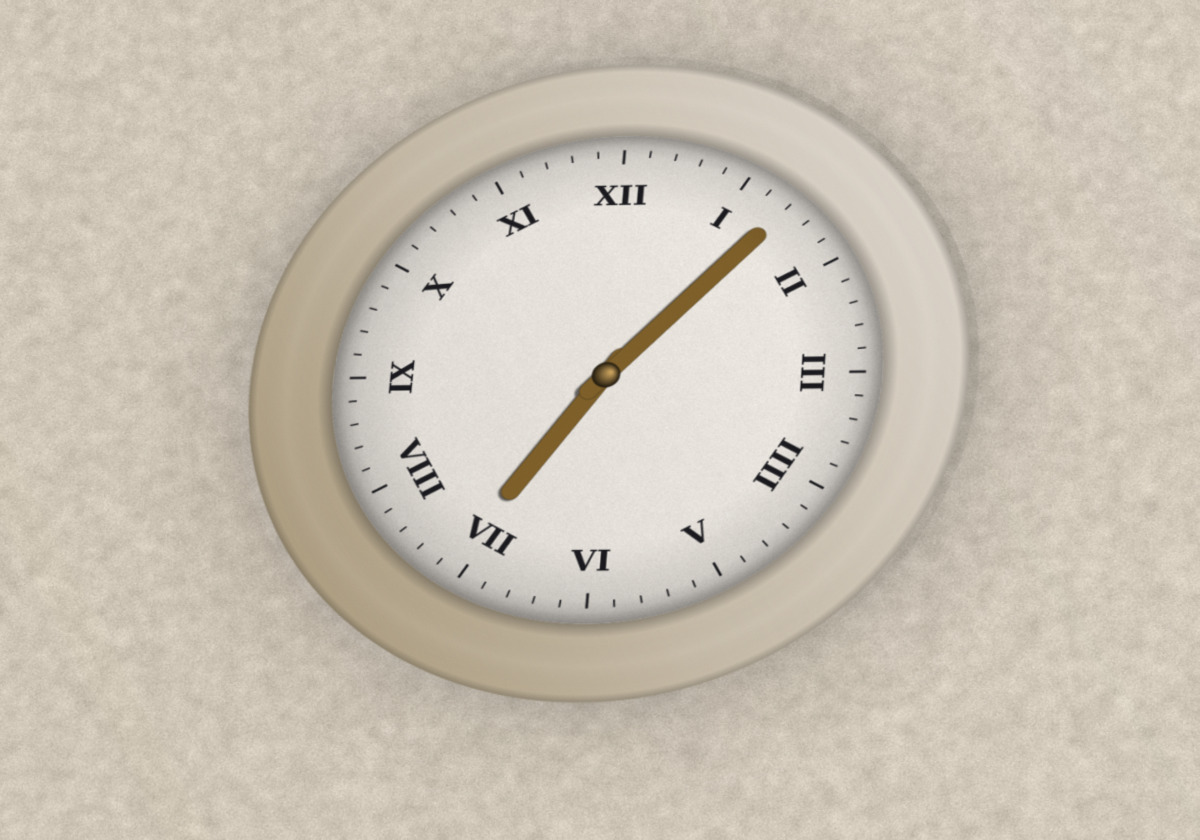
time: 7:07
